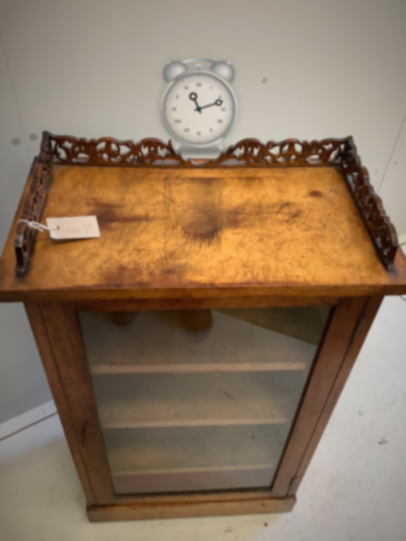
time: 11:12
